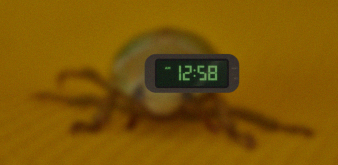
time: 12:58
